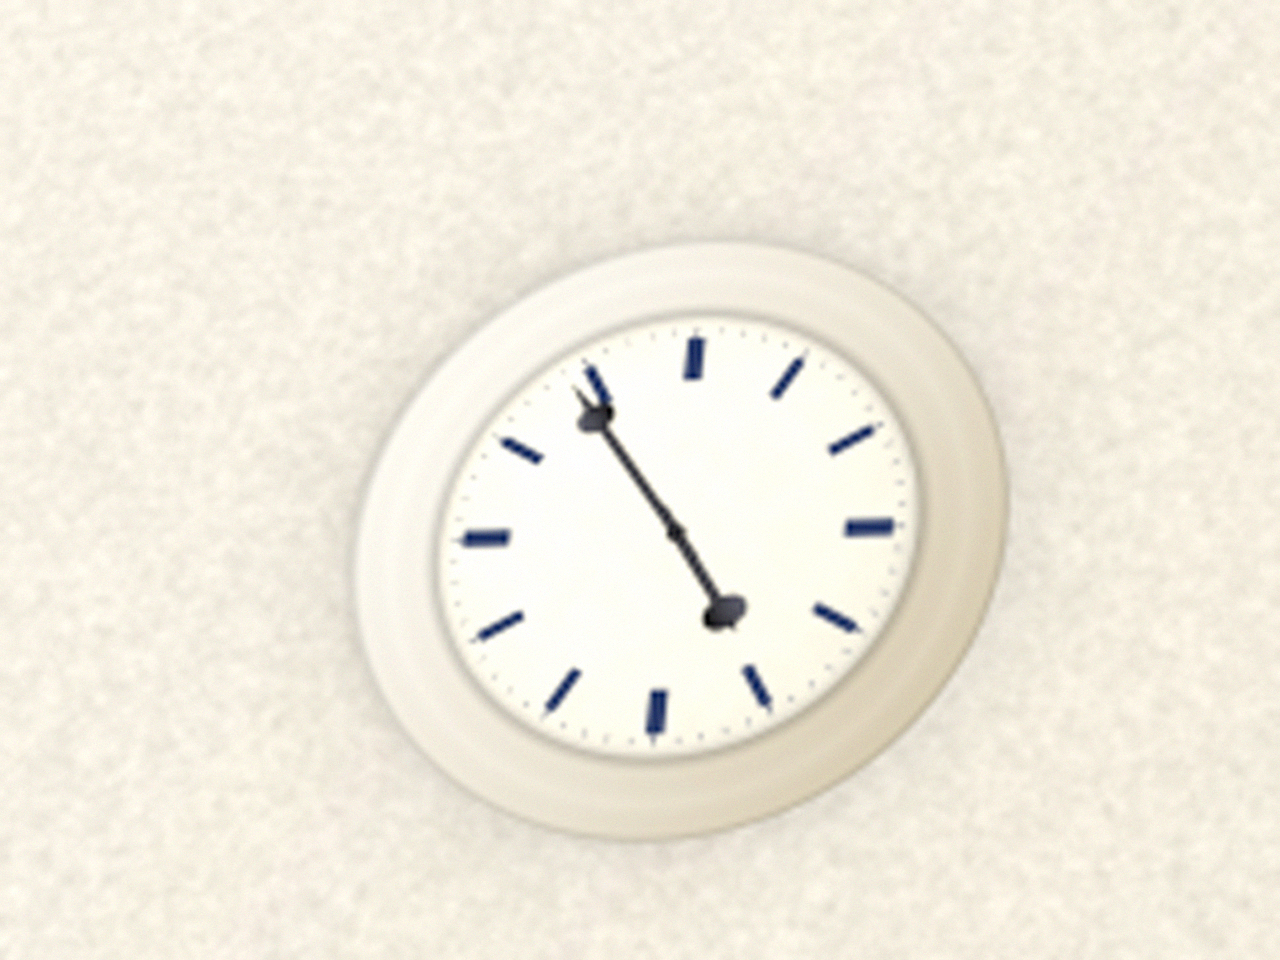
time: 4:54
